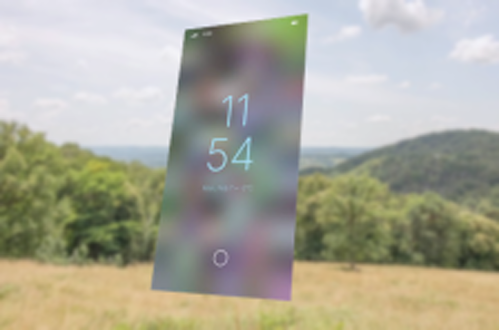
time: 11:54
